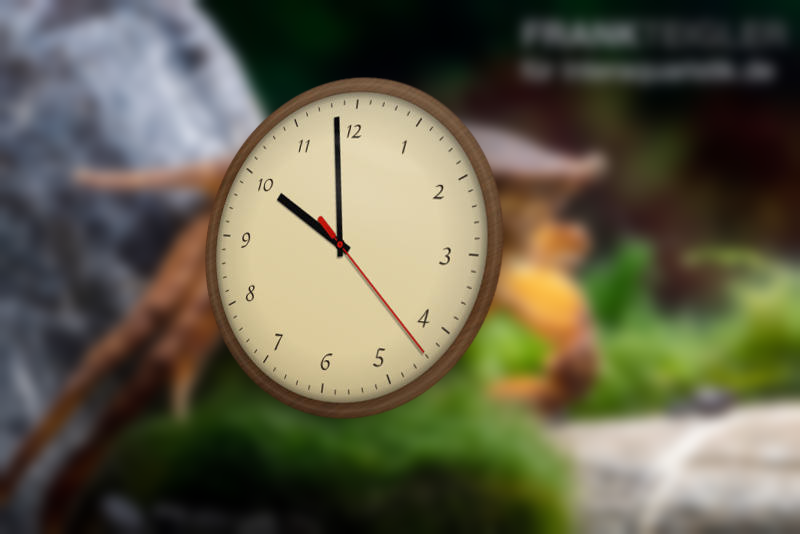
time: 9:58:22
